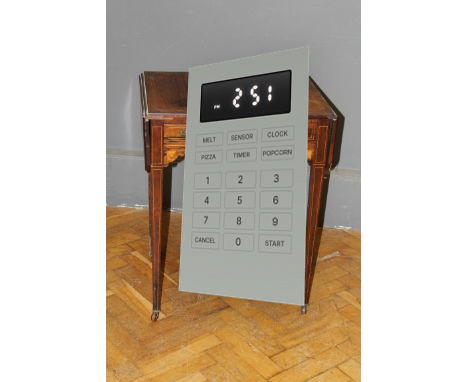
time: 2:51
